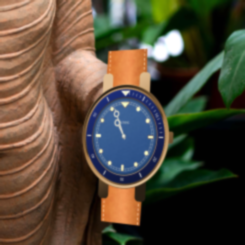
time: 10:56
